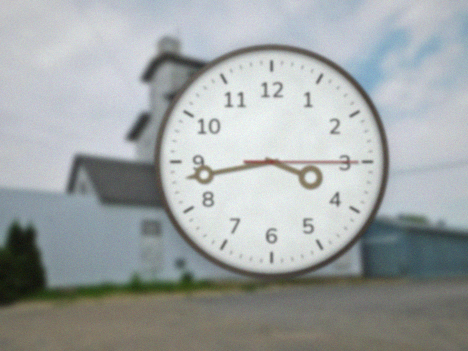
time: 3:43:15
